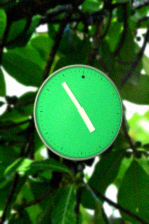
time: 4:54
